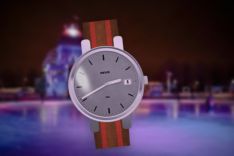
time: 2:41
